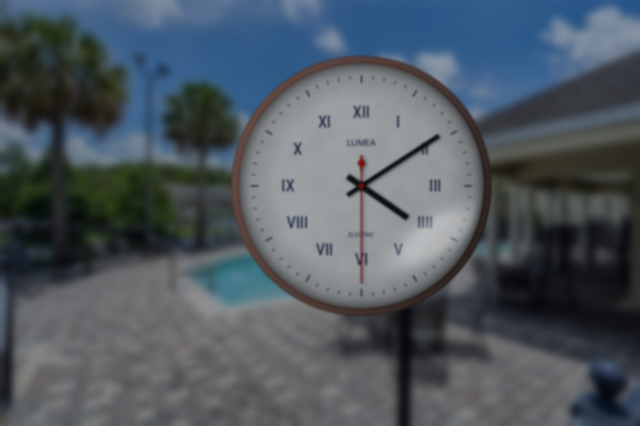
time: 4:09:30
